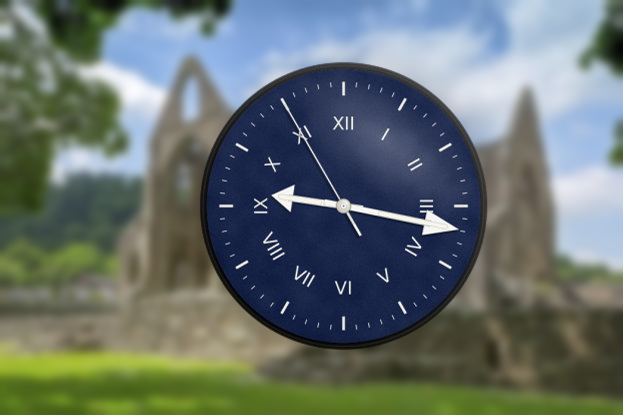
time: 9:16:55
